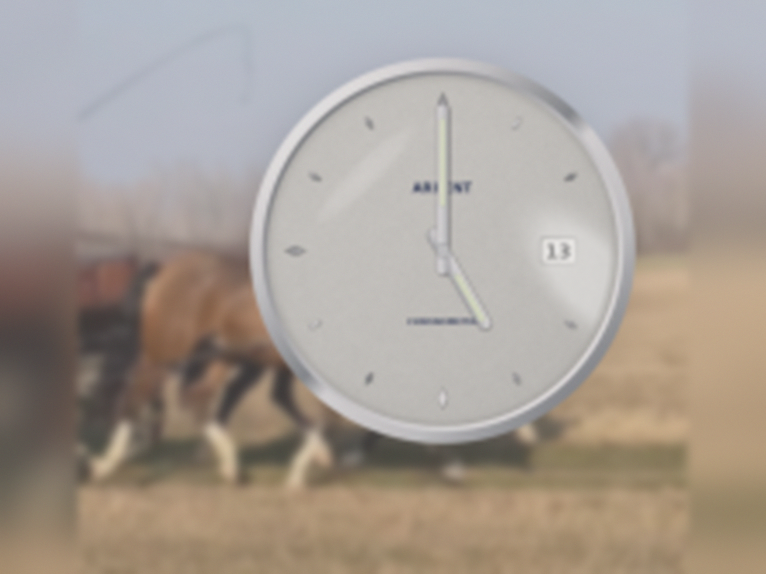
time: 5:00
